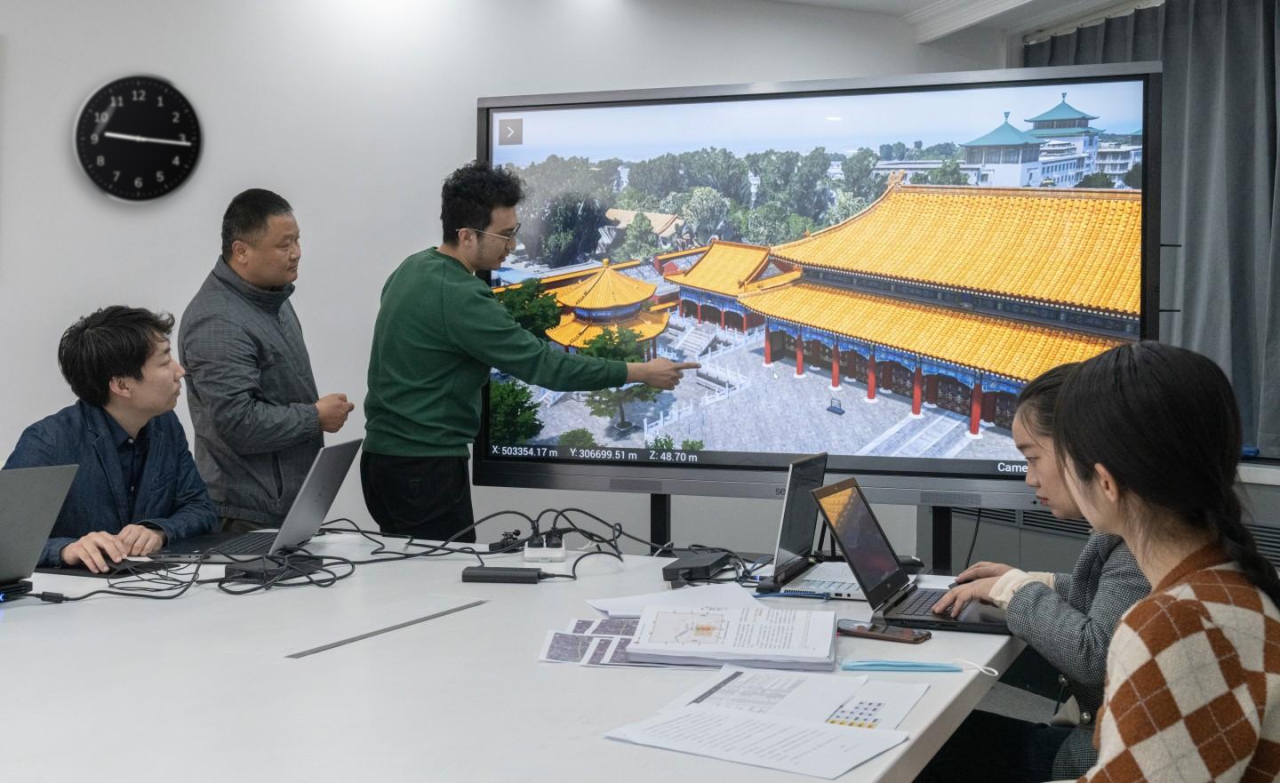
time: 9:16
